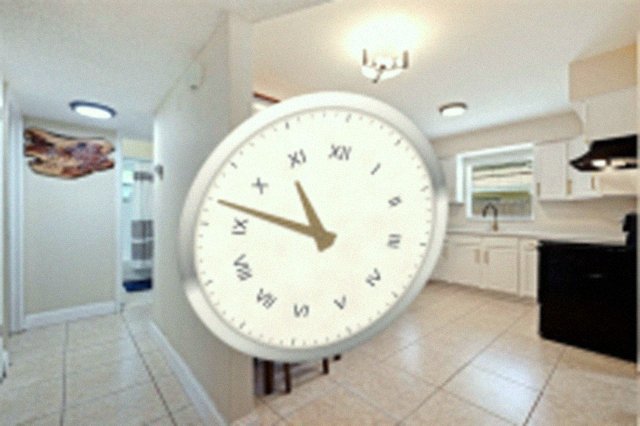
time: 10:47
